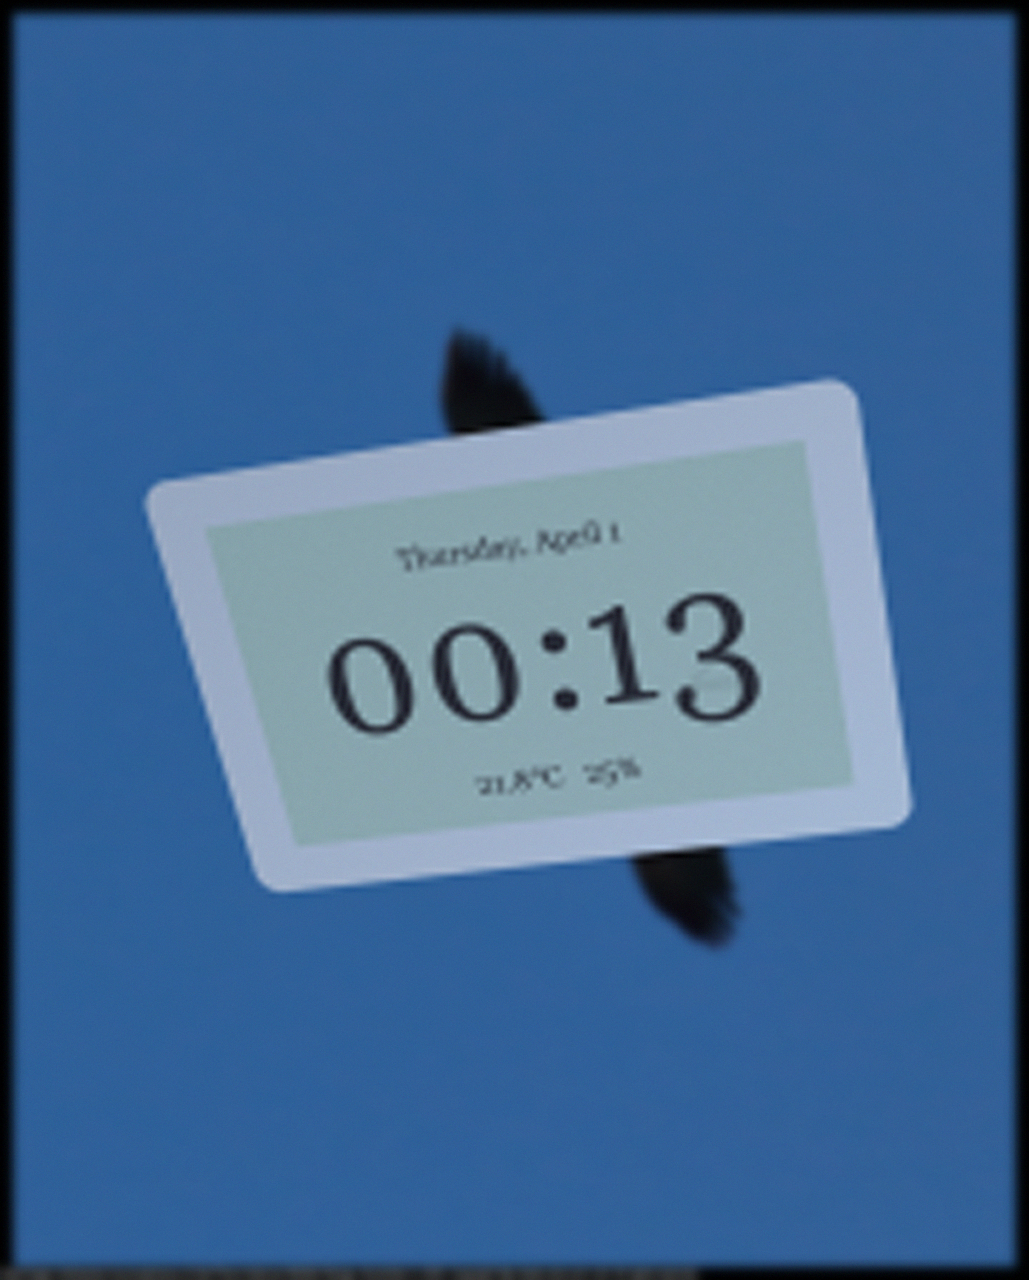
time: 0:13
